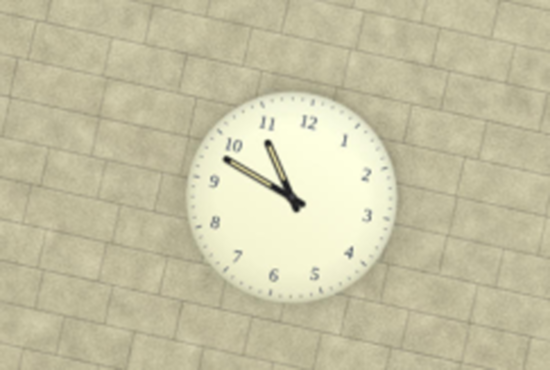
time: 10:48
